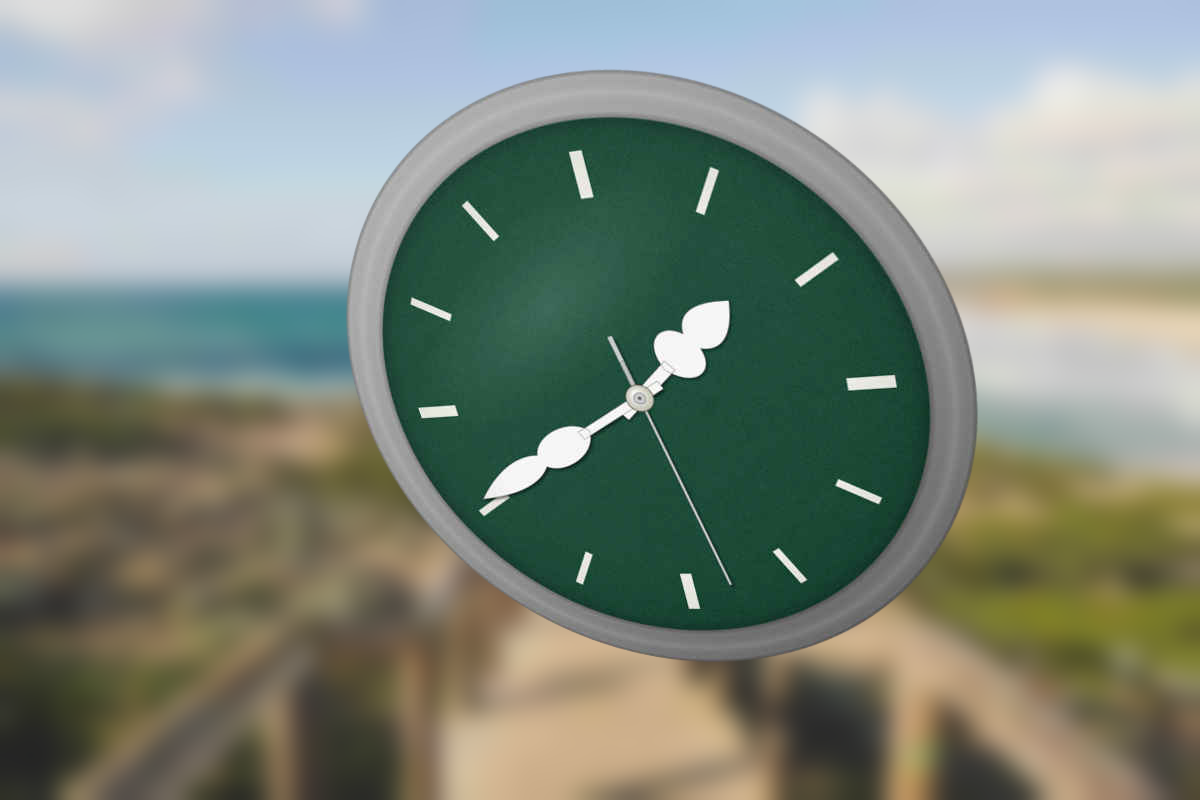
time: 1:40:28
